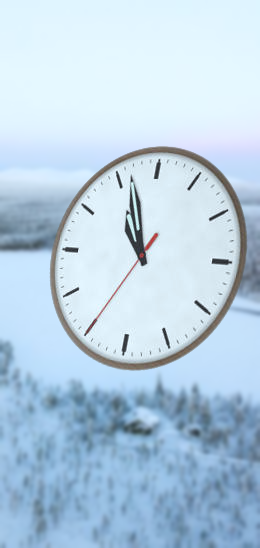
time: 10:56:35
